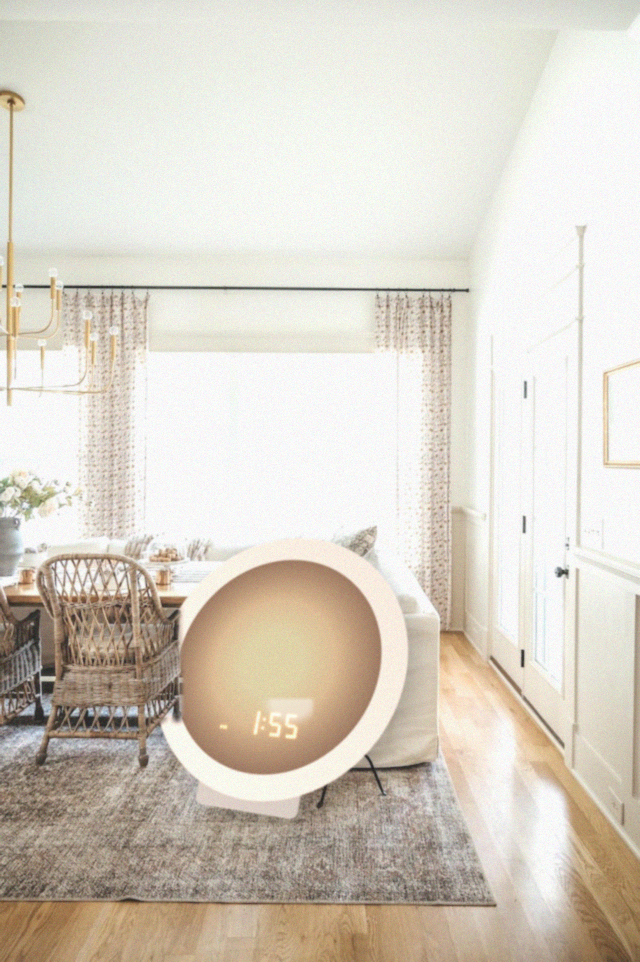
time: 1:55
